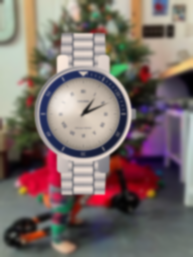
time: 1:11
